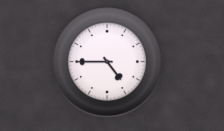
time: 4:45
